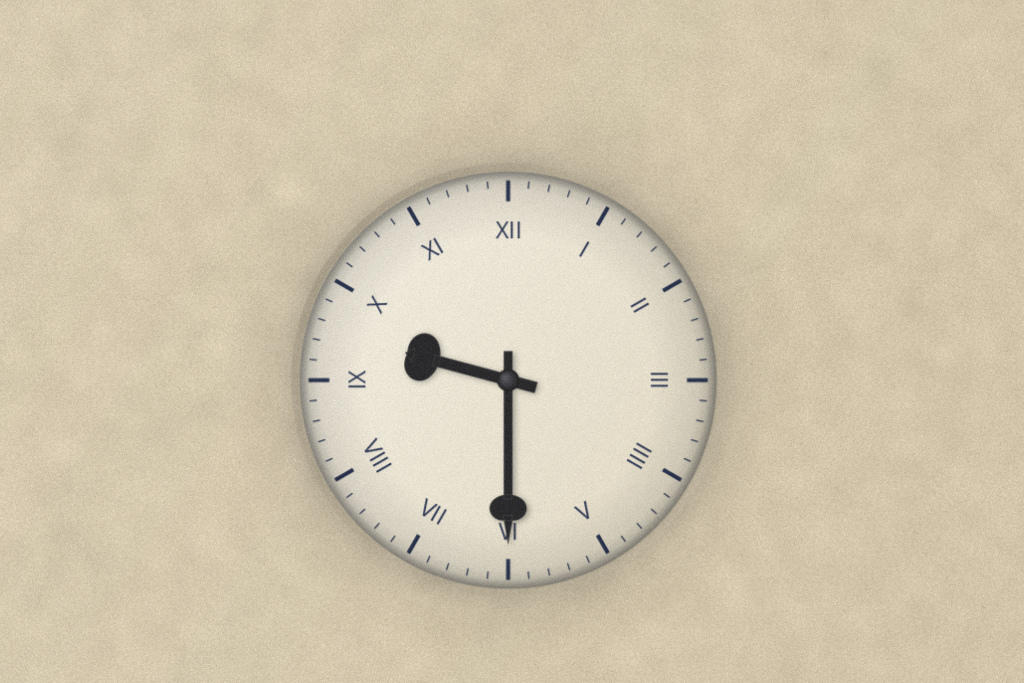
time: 9:30
